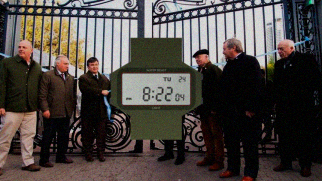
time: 8:22:04
